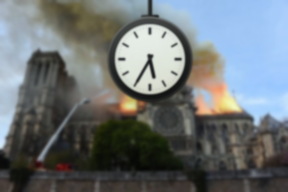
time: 5:35
